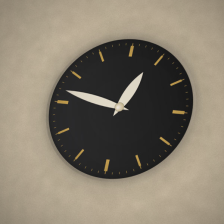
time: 12:47
